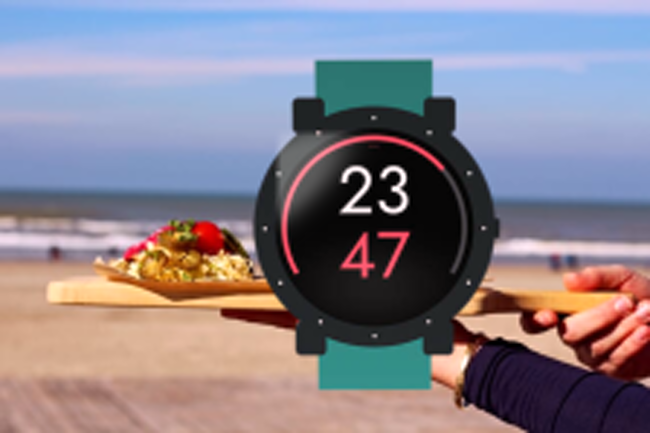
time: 23:47
